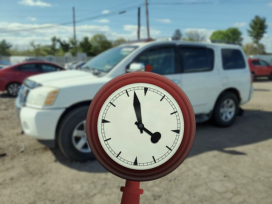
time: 3:57
